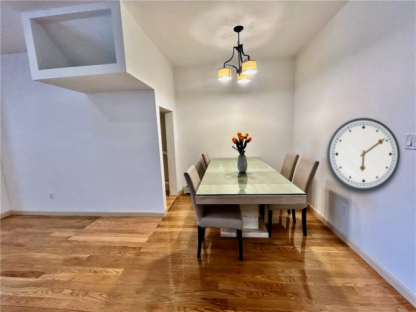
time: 6:09
